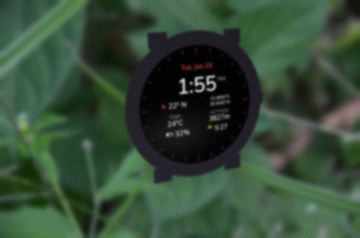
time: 1:55
